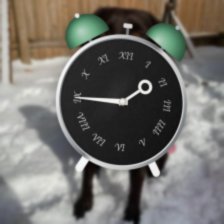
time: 1:45
